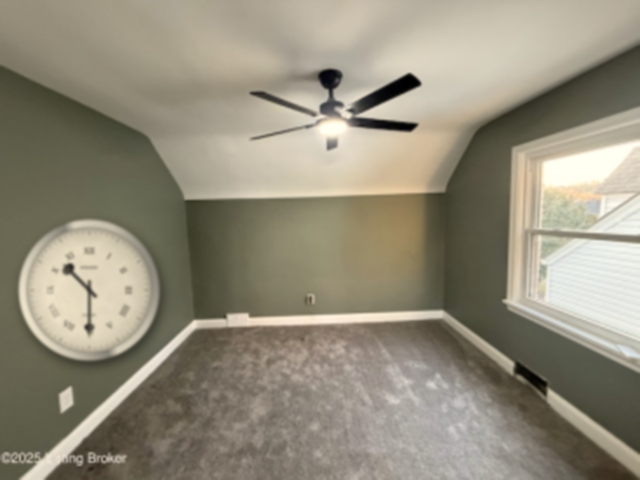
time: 10:30
